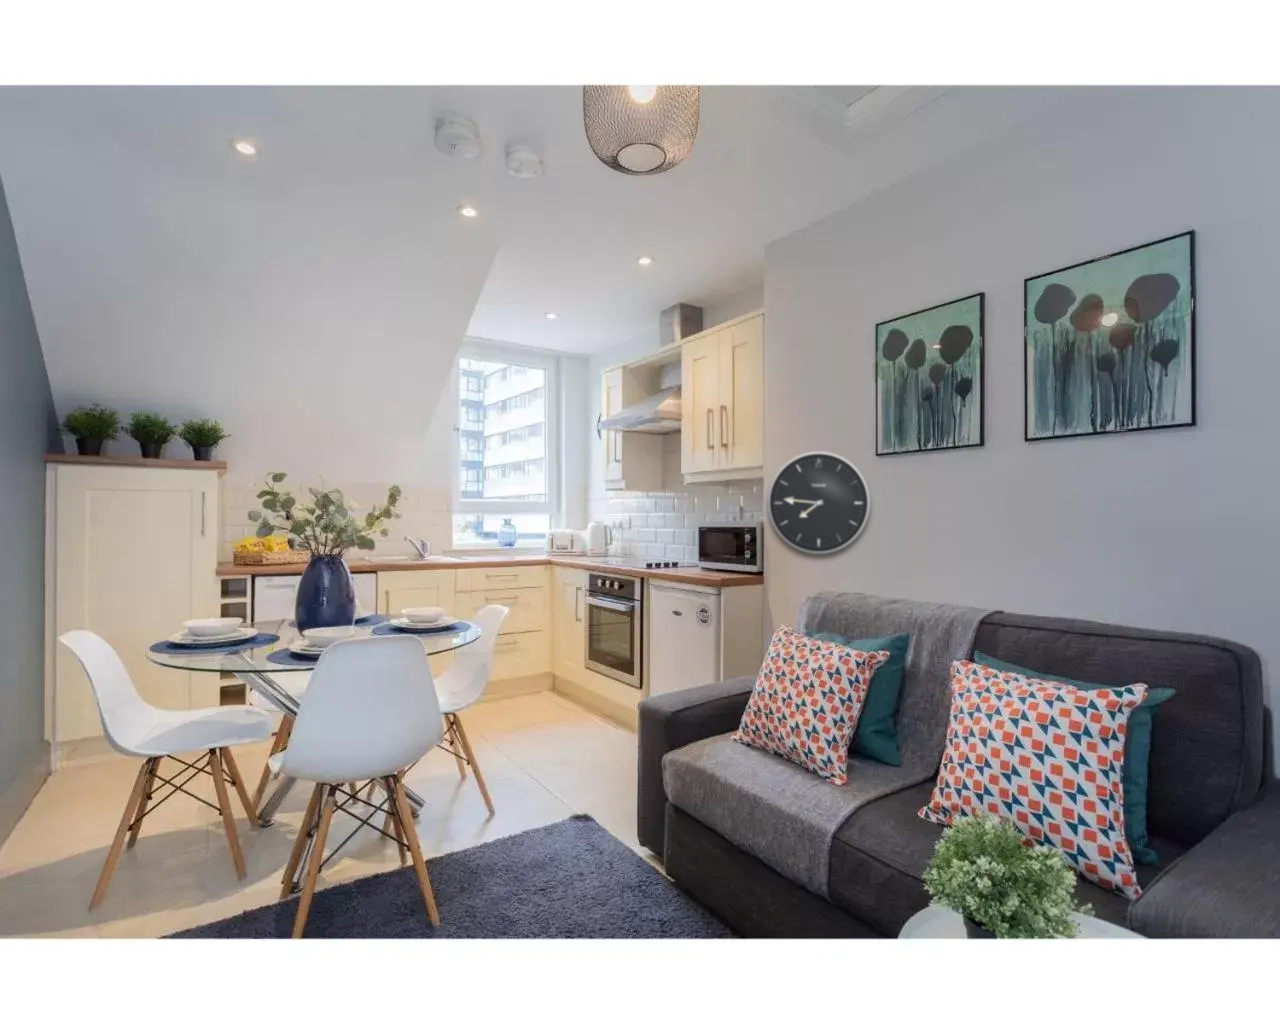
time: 7:46
